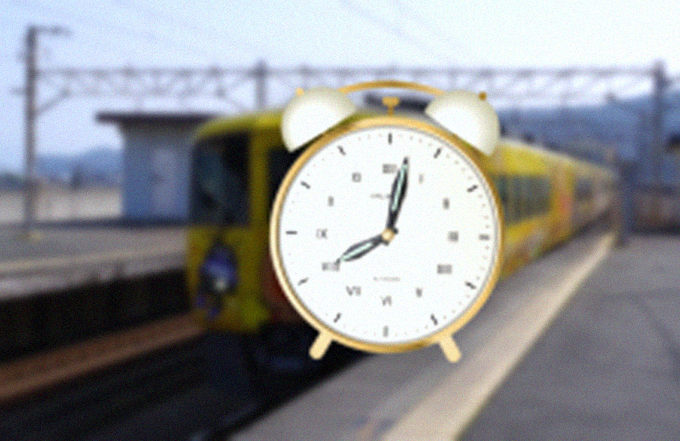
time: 8:02
